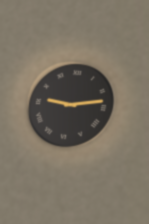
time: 9:13
